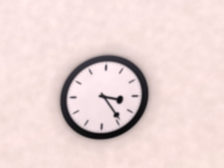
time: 3:24
